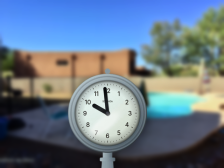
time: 9:59
